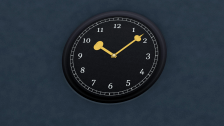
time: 10:08
